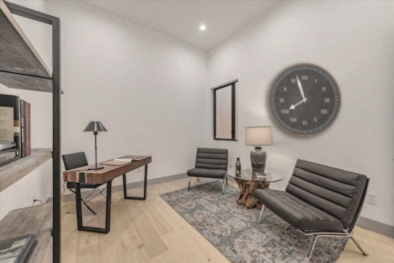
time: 7:57
